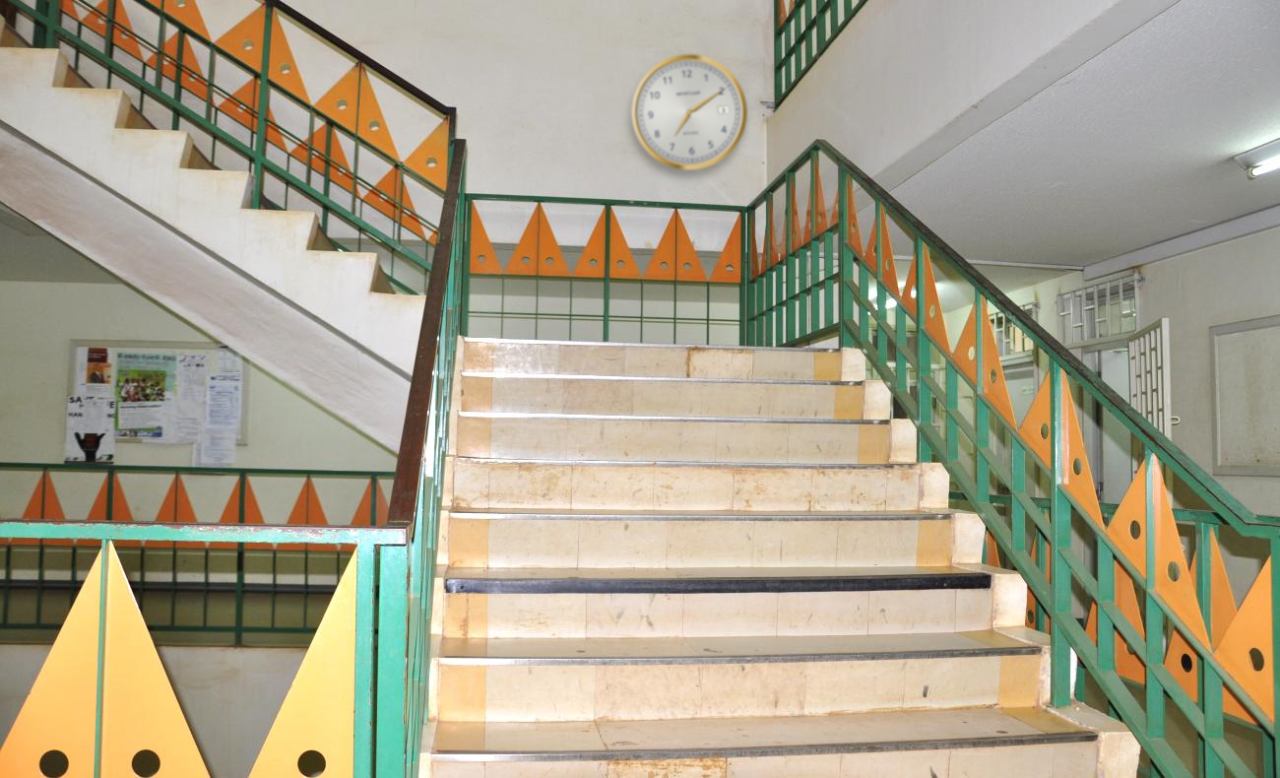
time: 7:10
